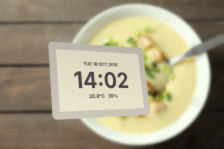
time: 14:02
